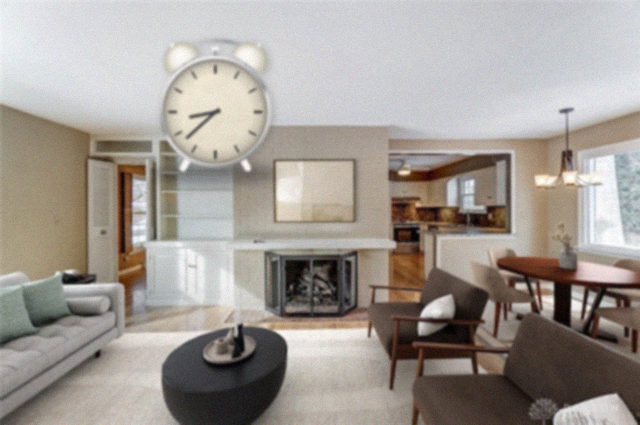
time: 8:38
